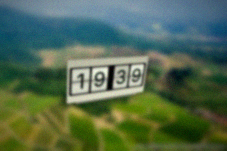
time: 19:39
